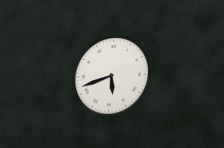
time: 5:42
